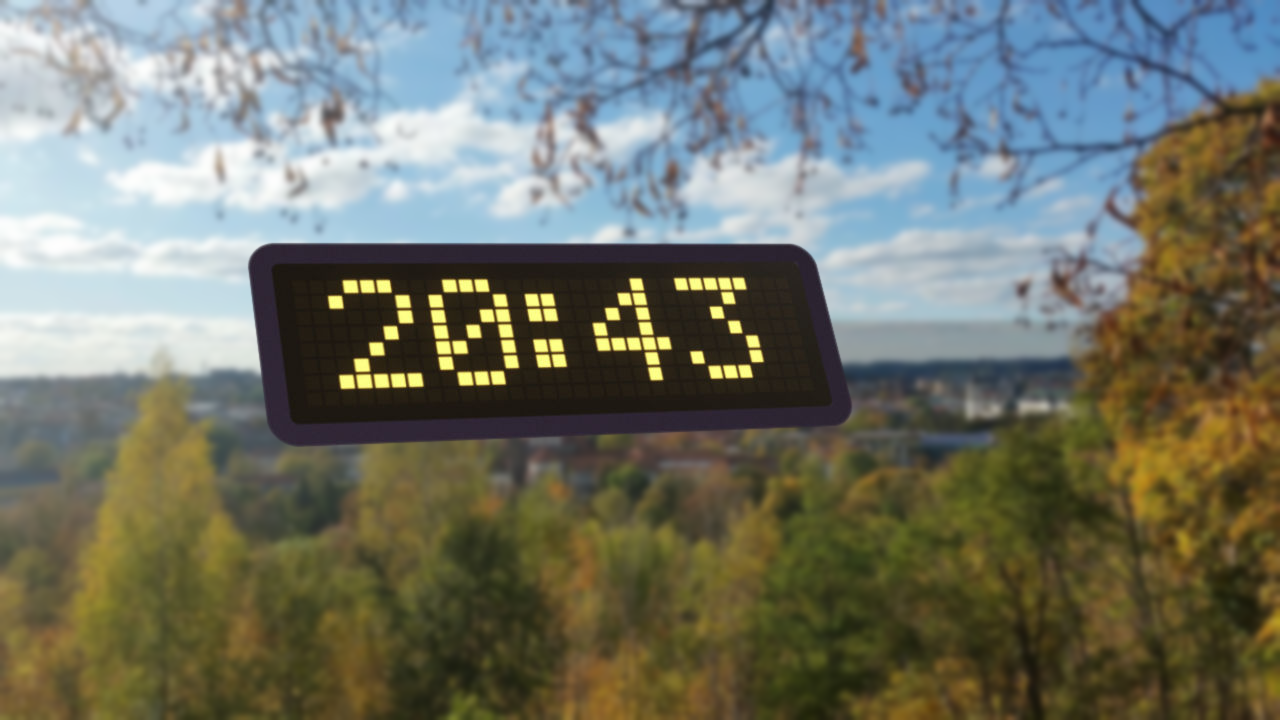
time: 20:43
